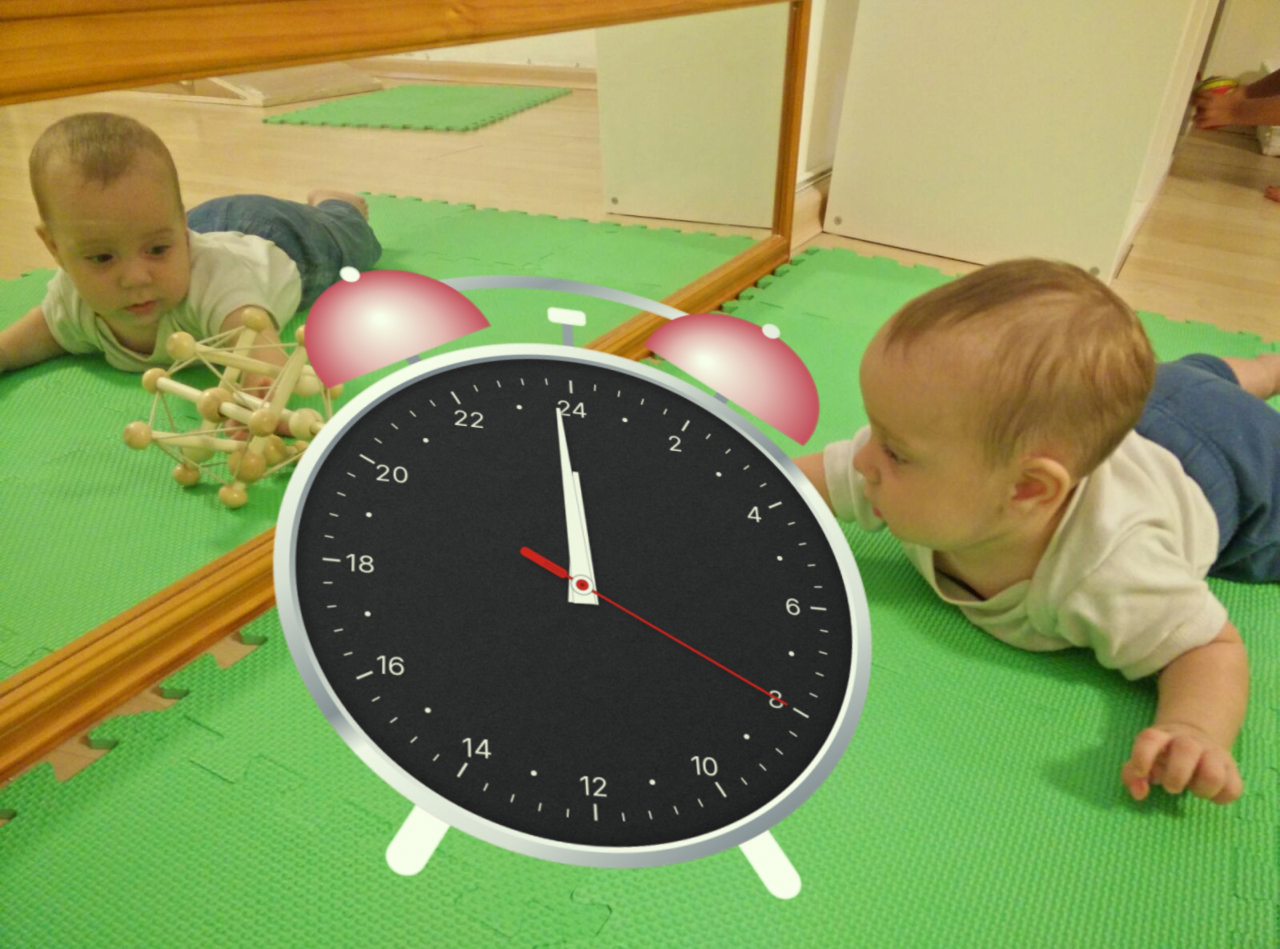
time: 23:59:20
